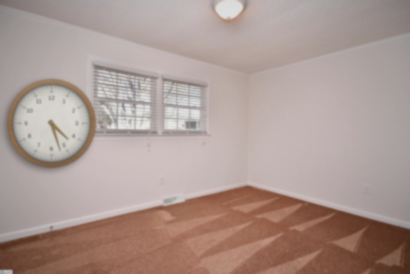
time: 4:27
